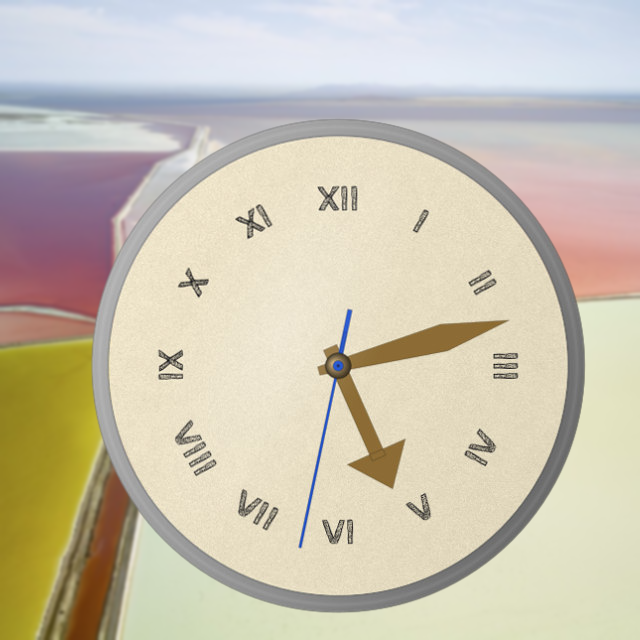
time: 5:12:32
